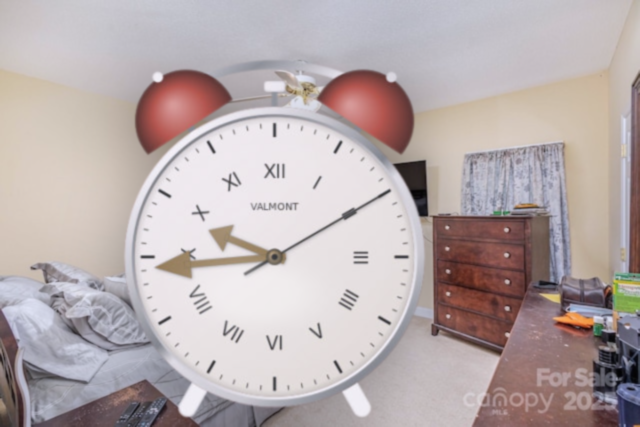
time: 9:44:10
